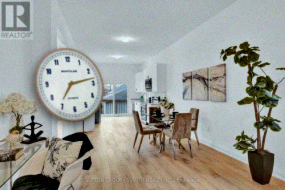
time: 7:13
